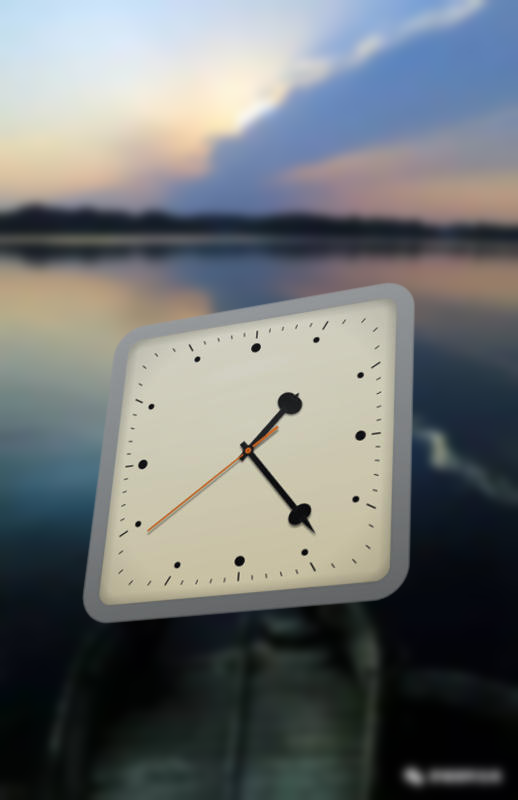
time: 1:23:39
